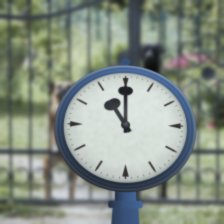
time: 11:00
